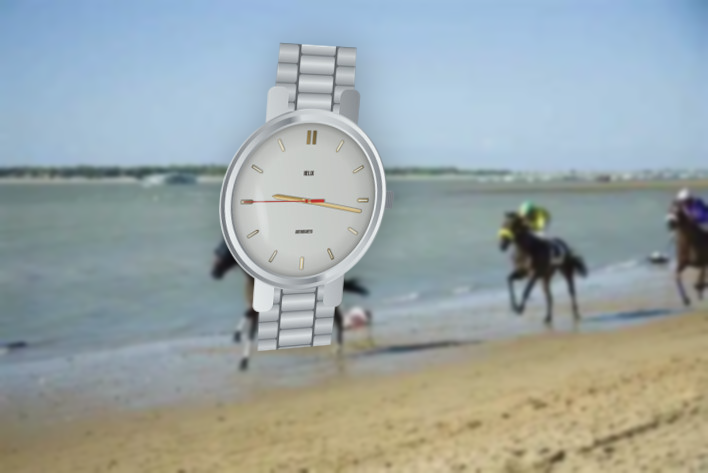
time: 9:16:45
